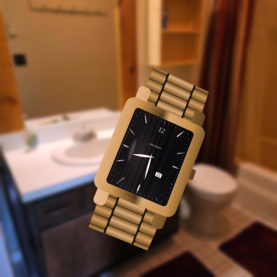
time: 8:29
